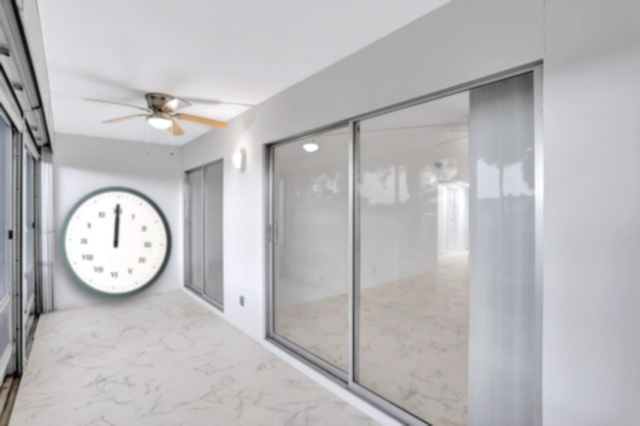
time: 12:00
